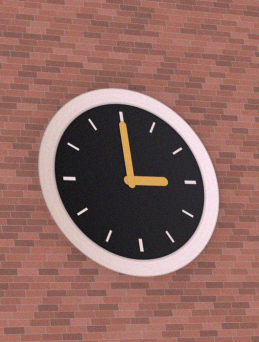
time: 3:00
